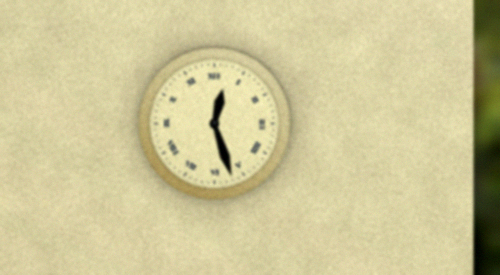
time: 12:27
